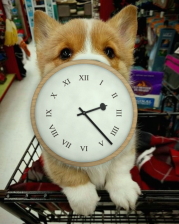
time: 2:23
